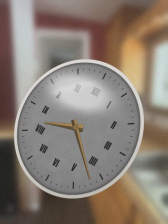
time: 8:22
